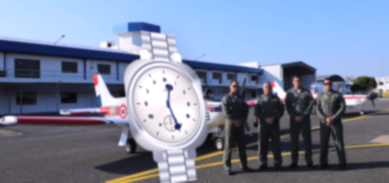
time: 12:27
